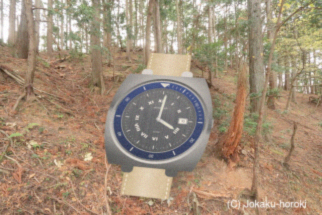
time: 4:01
